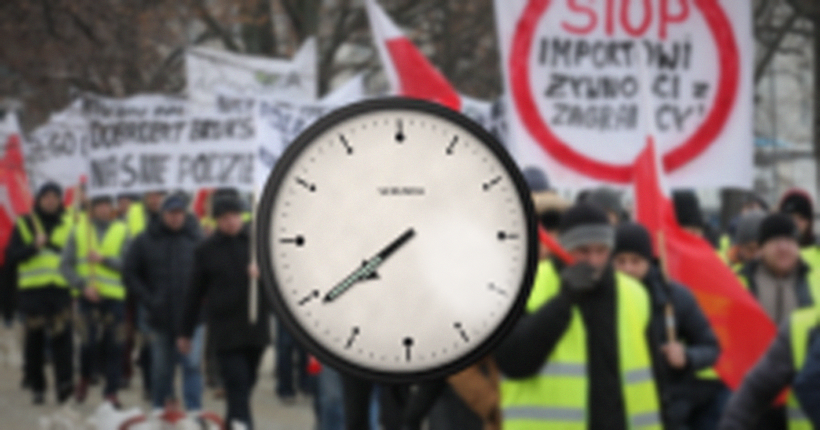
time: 7:39
